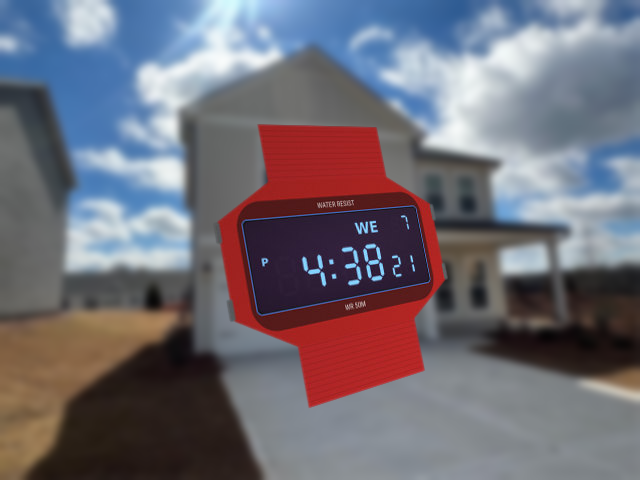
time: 4:38:21
